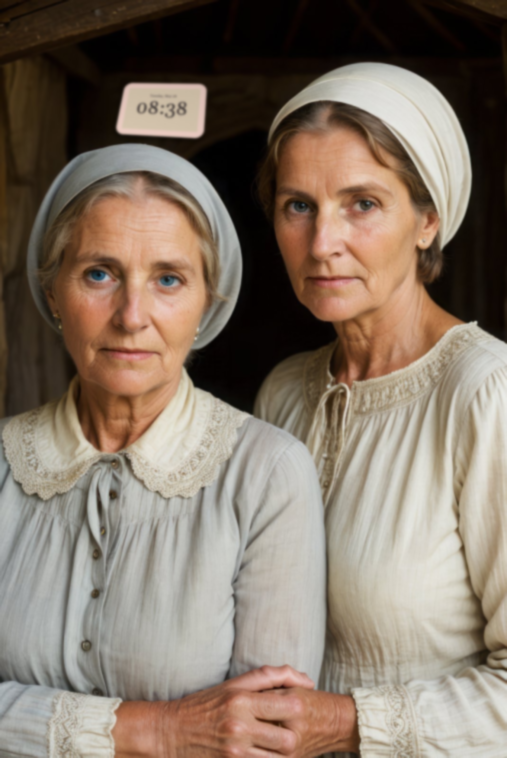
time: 8:38
